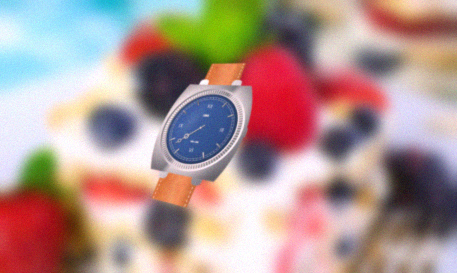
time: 7:38
